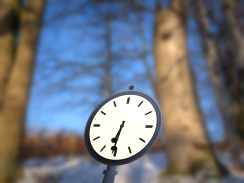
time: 6:31
